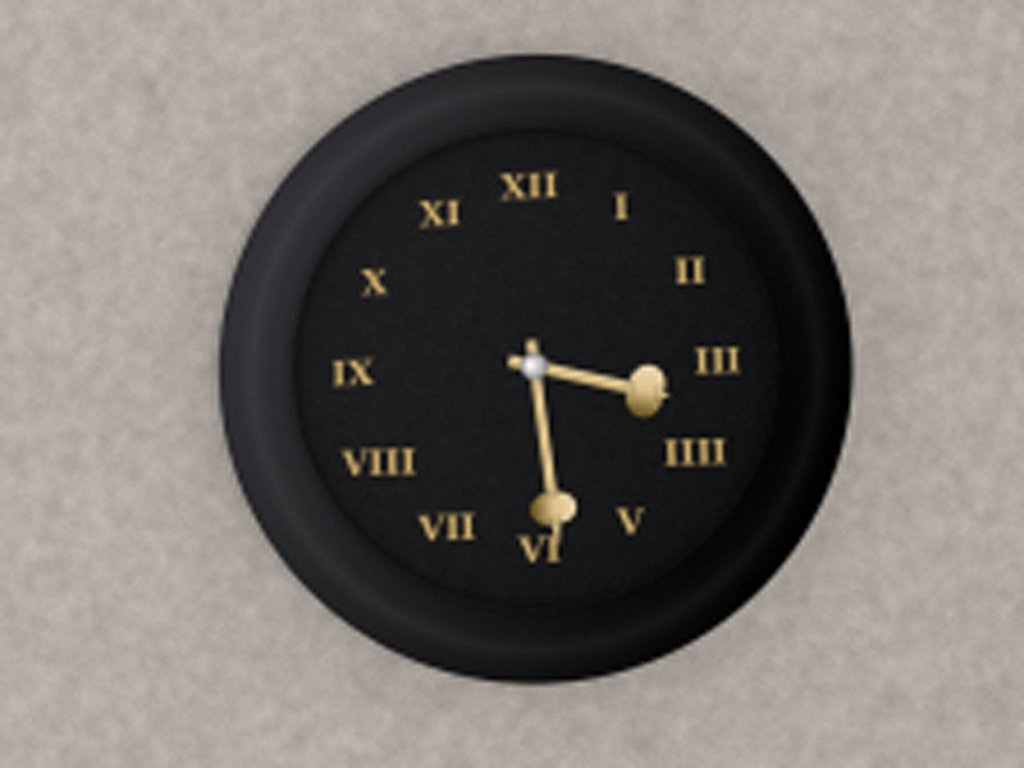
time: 3:29
